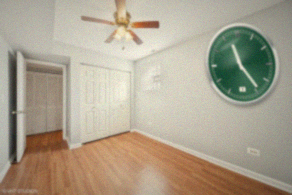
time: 11:24
